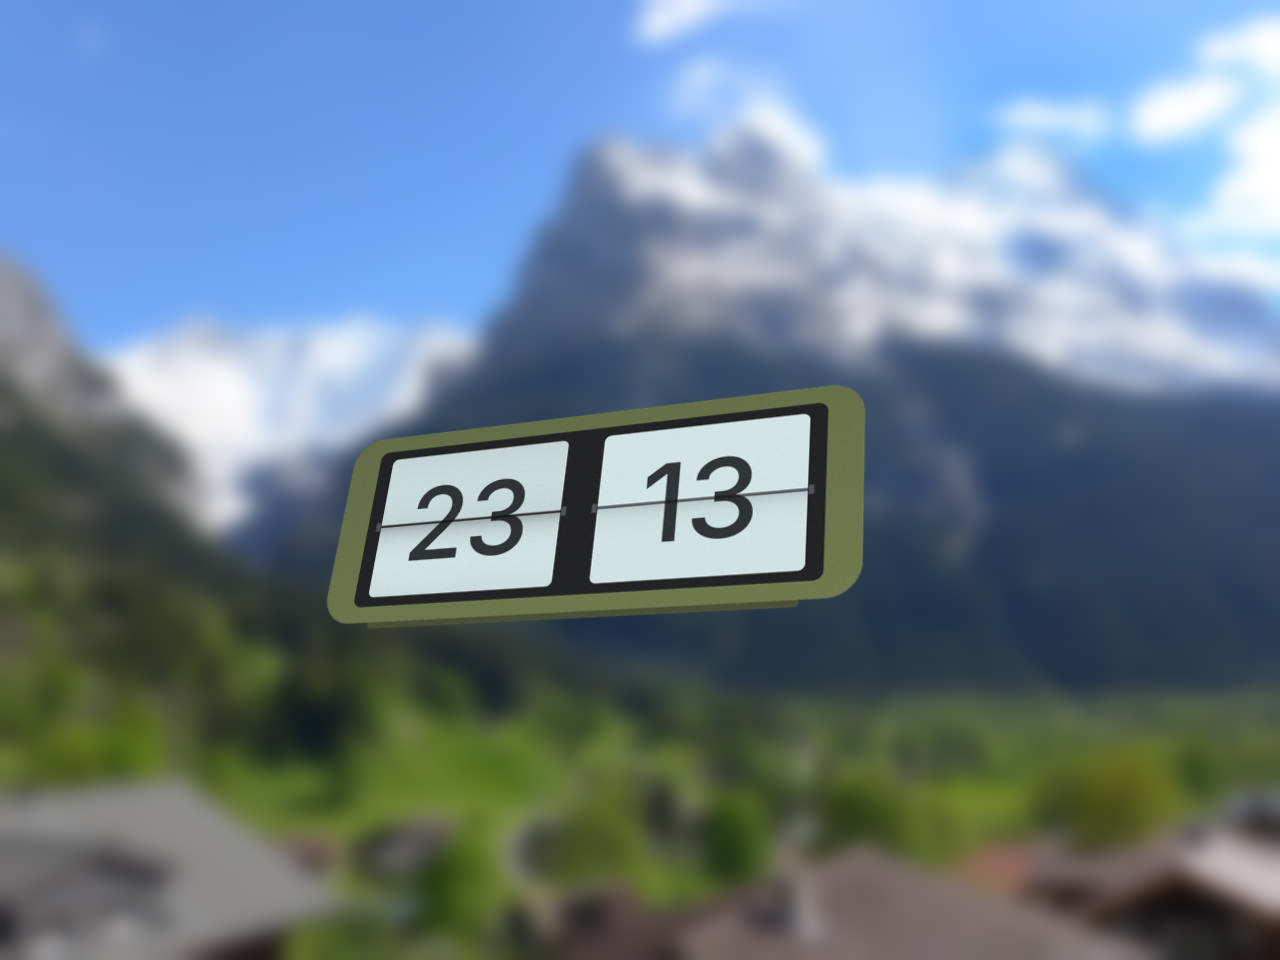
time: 23:13
